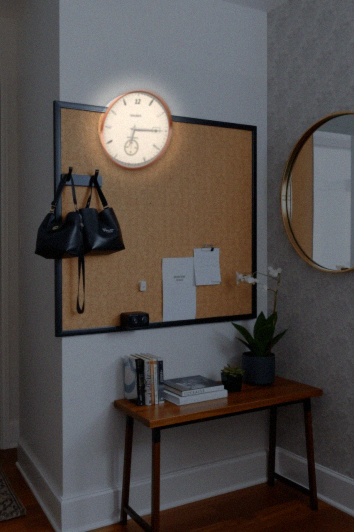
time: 6:15
